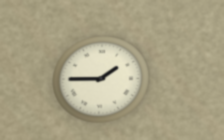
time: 1:45
